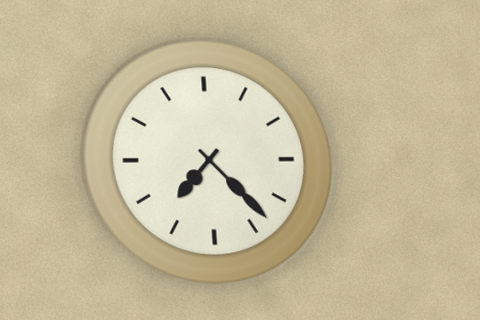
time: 7:23
